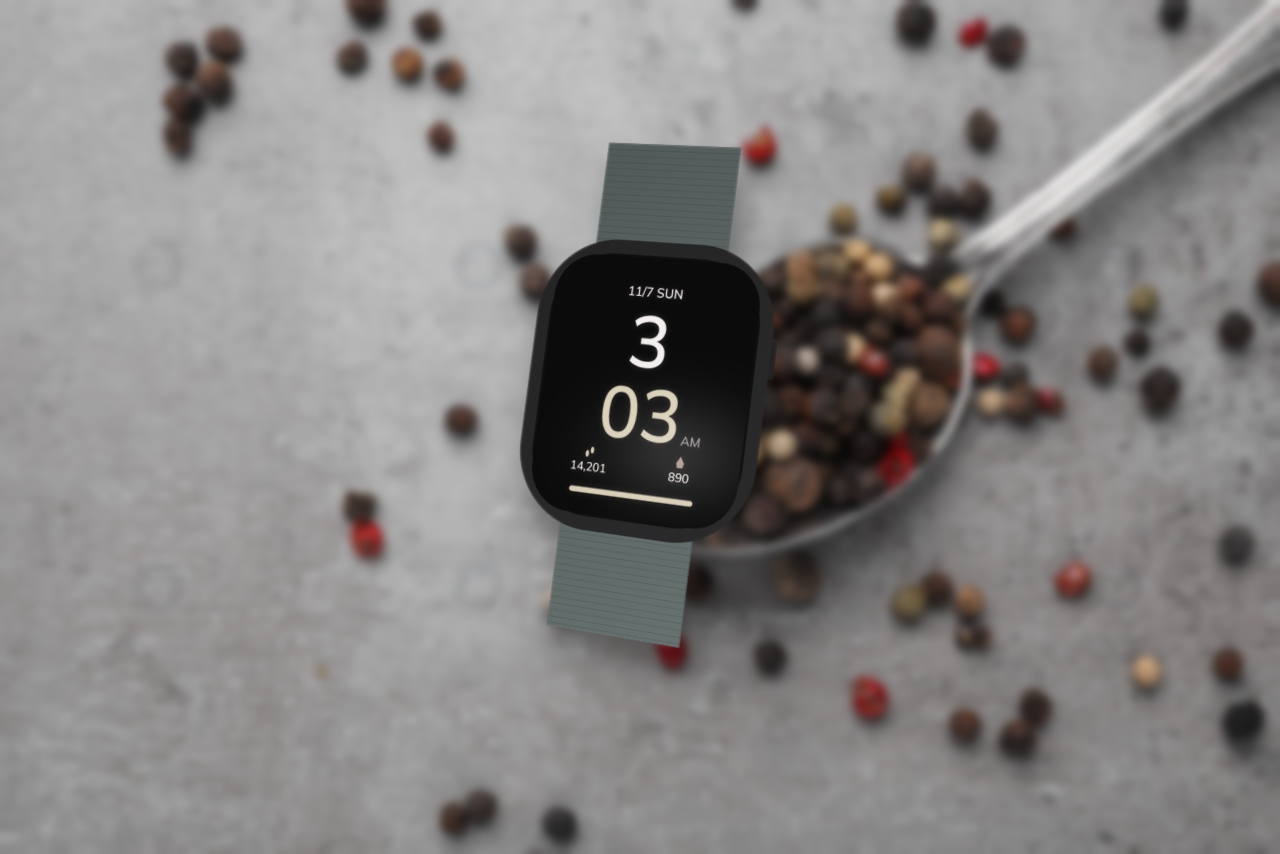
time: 3:03
